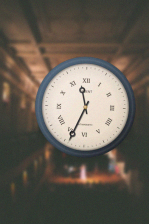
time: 11:34
